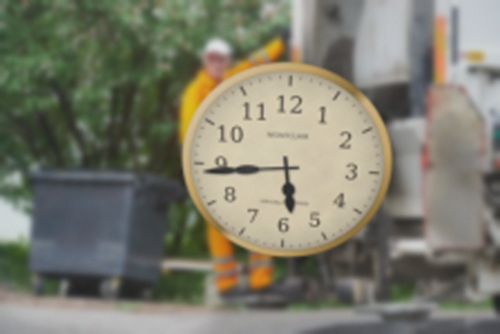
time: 5:44
